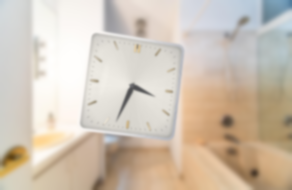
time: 3:33
